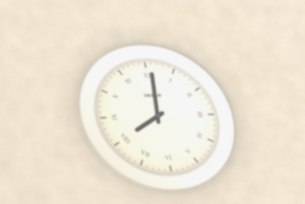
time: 8:01
